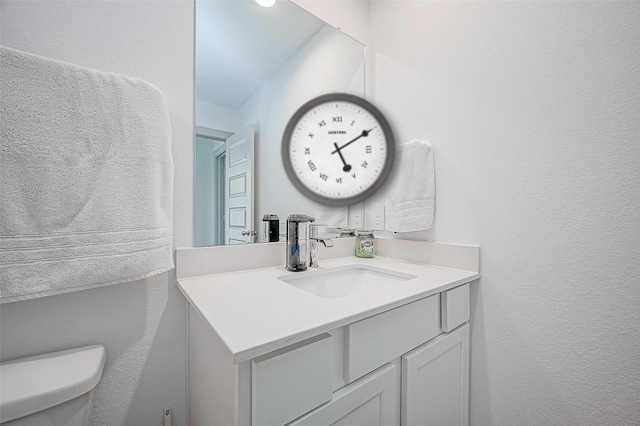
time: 5:10
